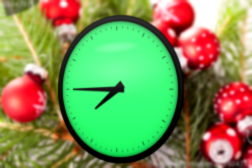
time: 7:45
